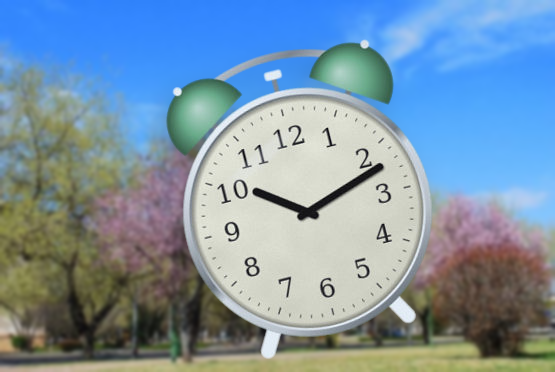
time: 10:12
